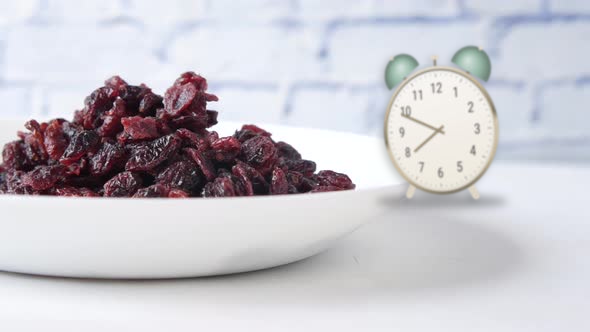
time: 7:49
